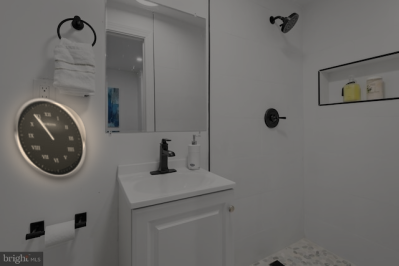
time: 10:54
